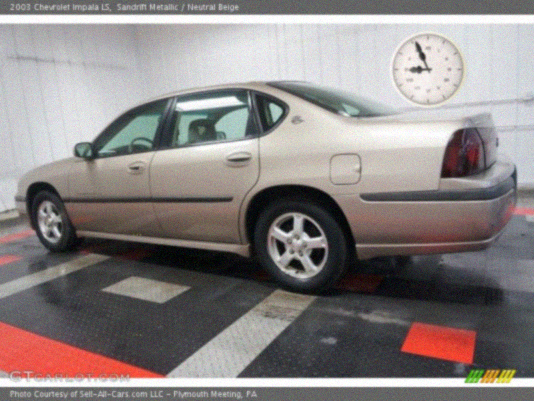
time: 8:56
